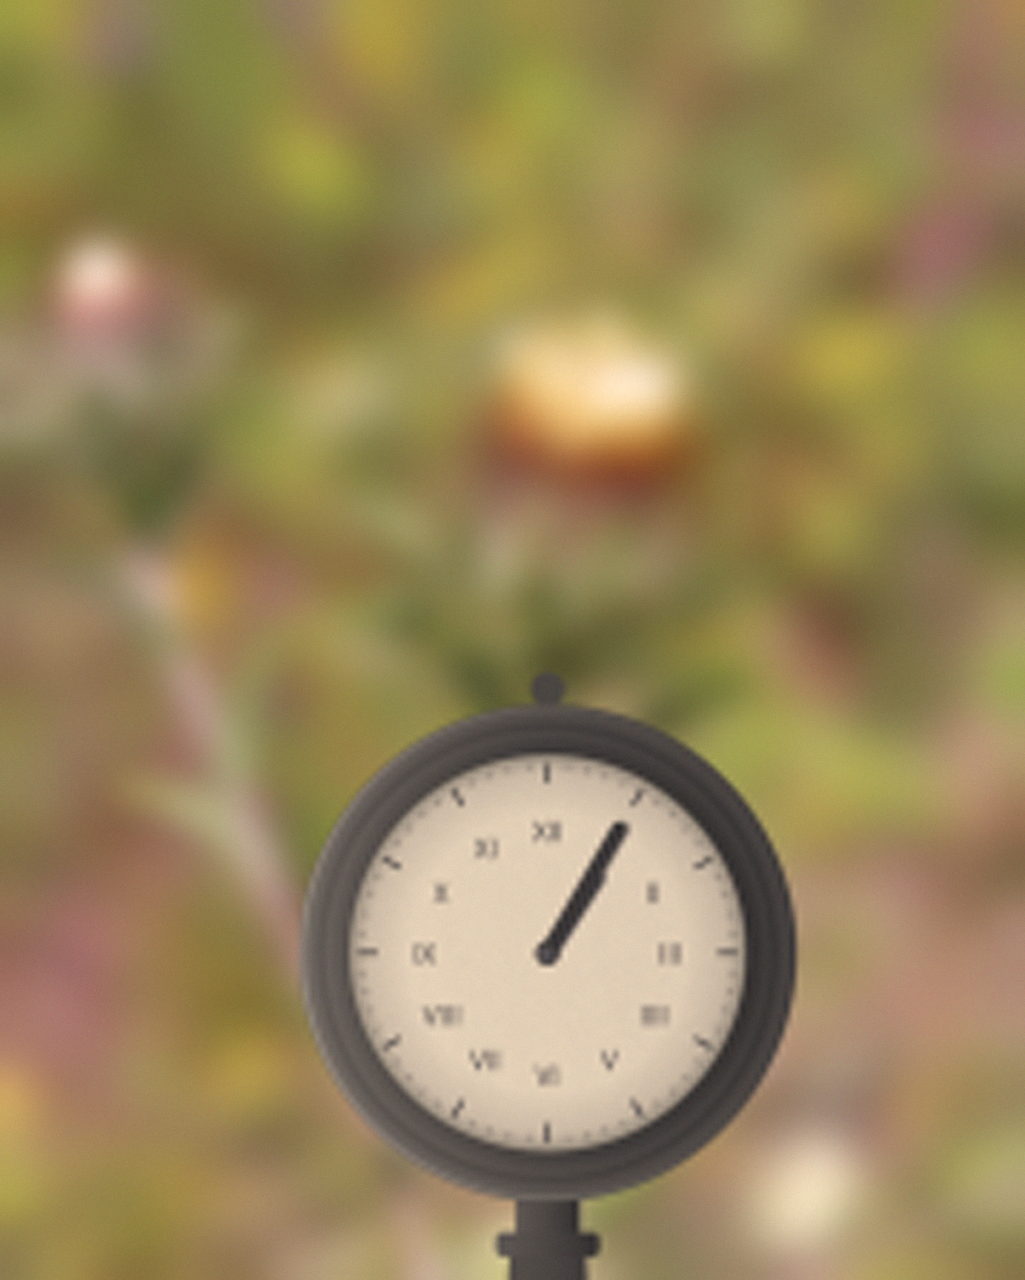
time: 1:05
